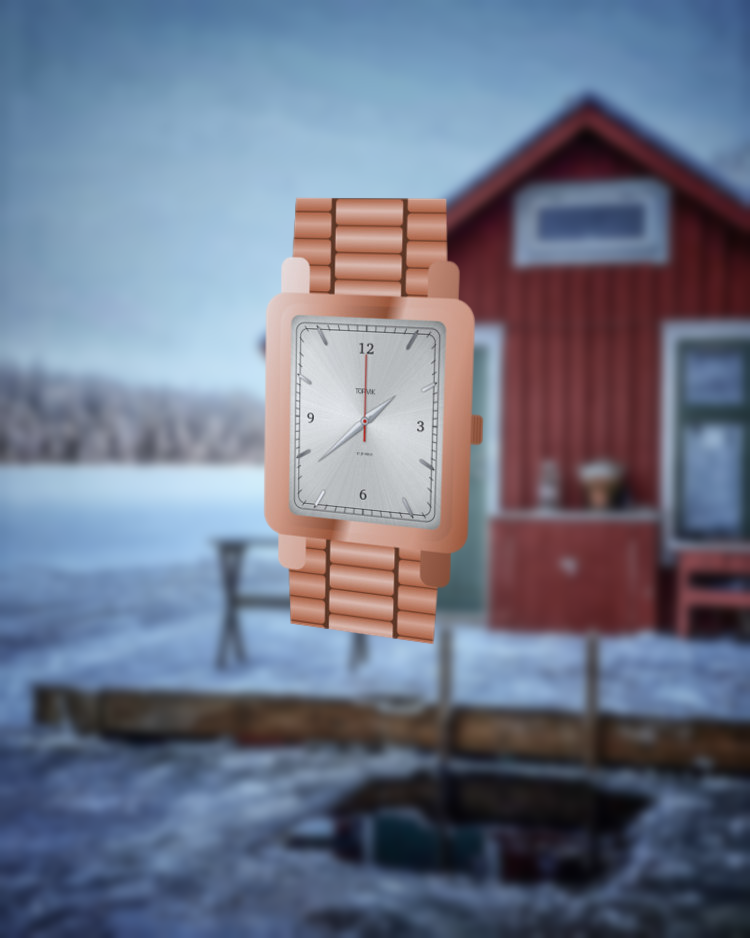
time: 1:38:00
